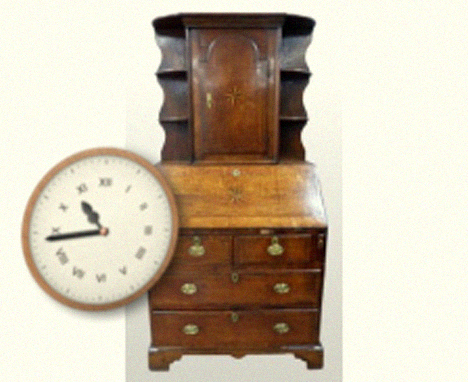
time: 10:44
